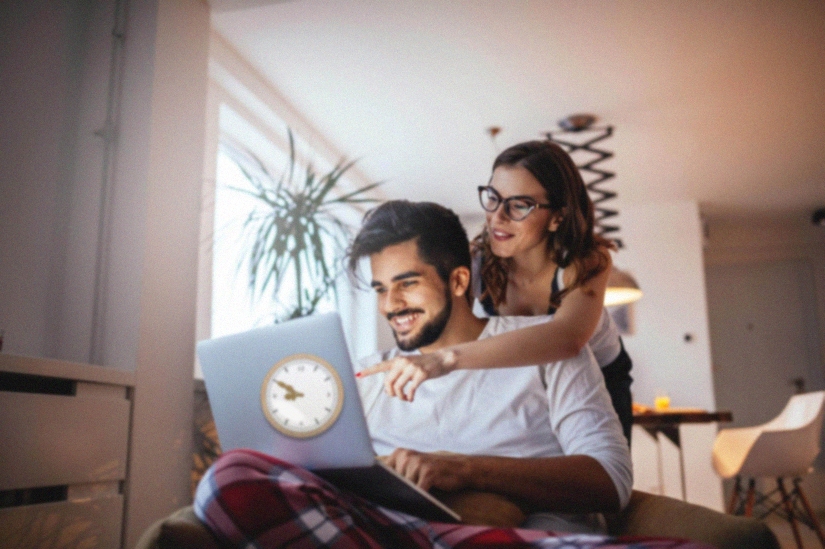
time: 8:50
